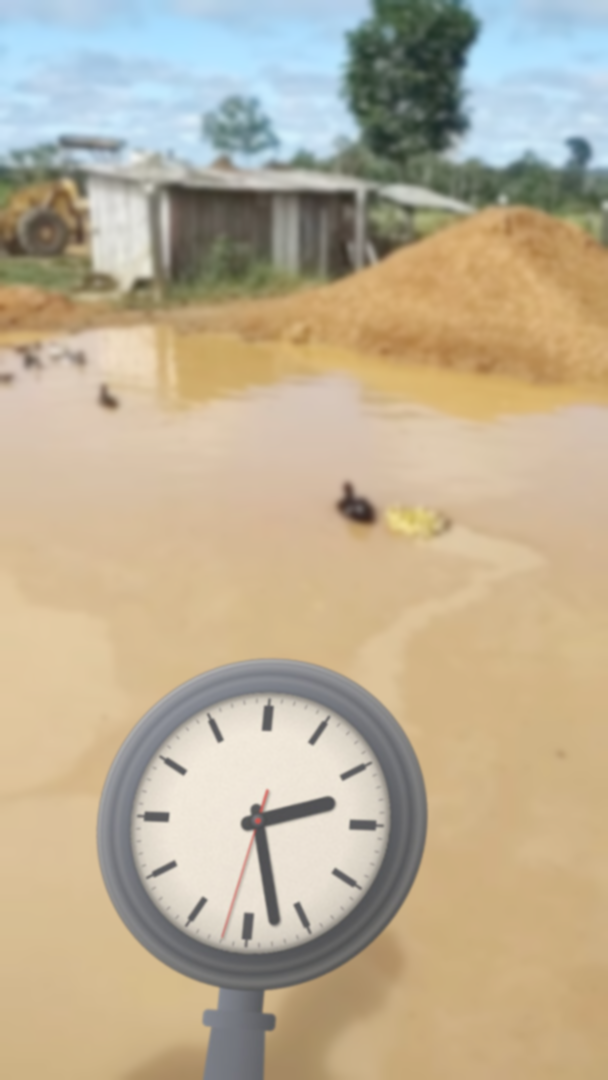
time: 2:27:32
